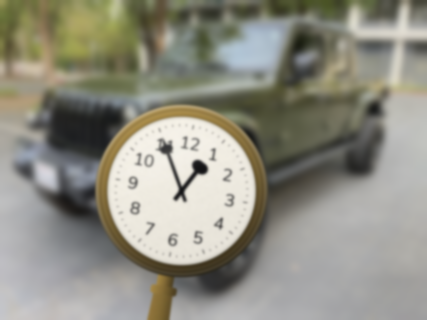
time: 12:55
